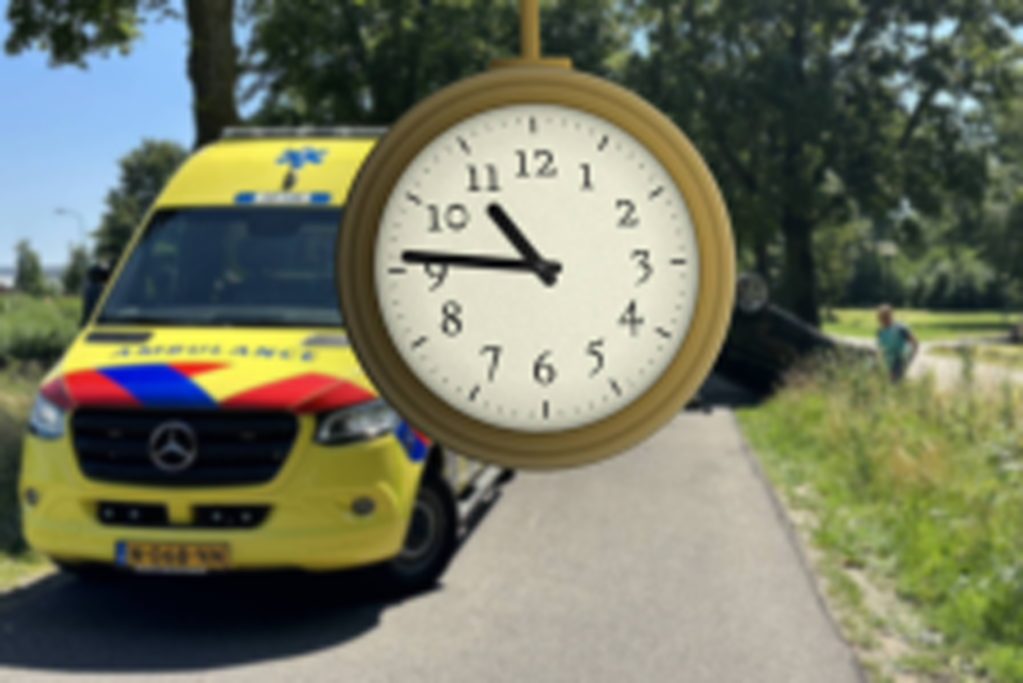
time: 10:46
